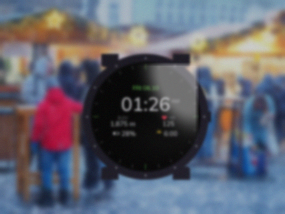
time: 1:26
